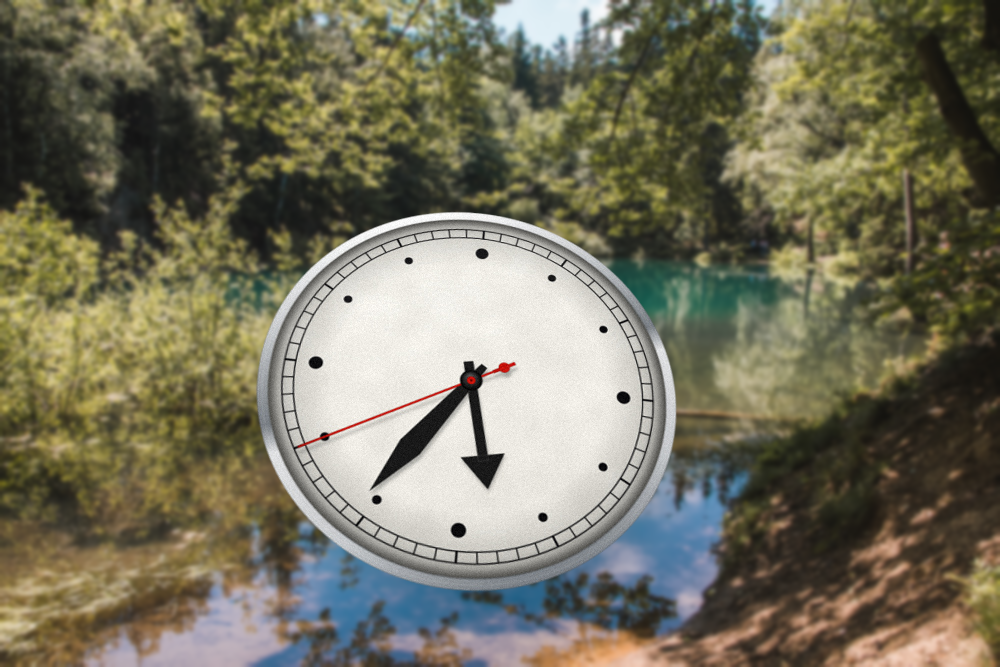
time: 5:35:40
